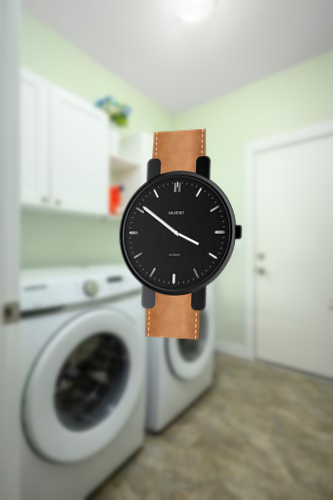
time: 3:51
